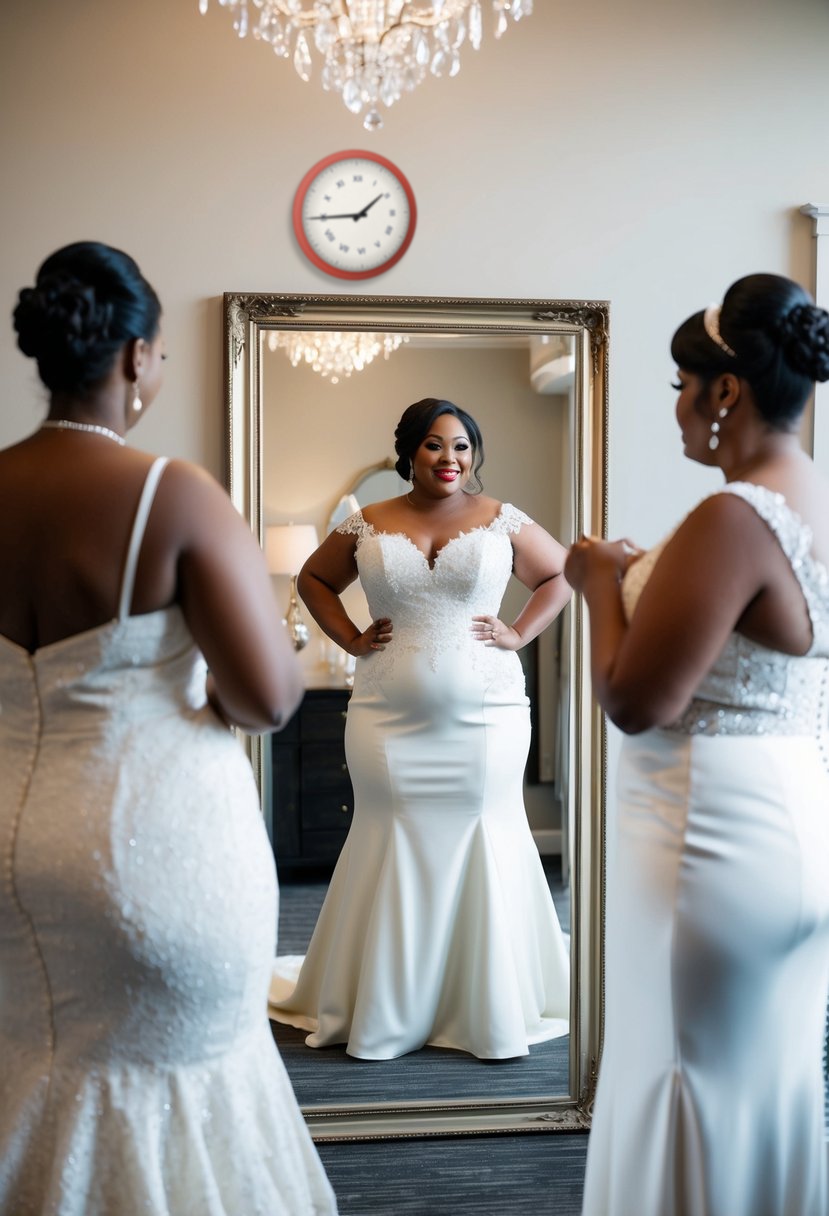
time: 1:45
